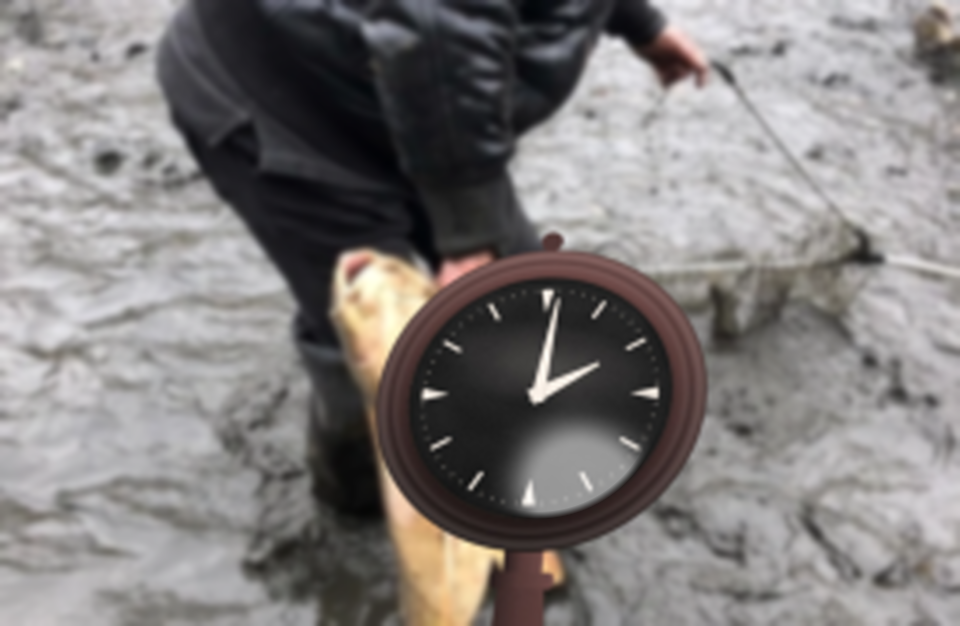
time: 2:01
